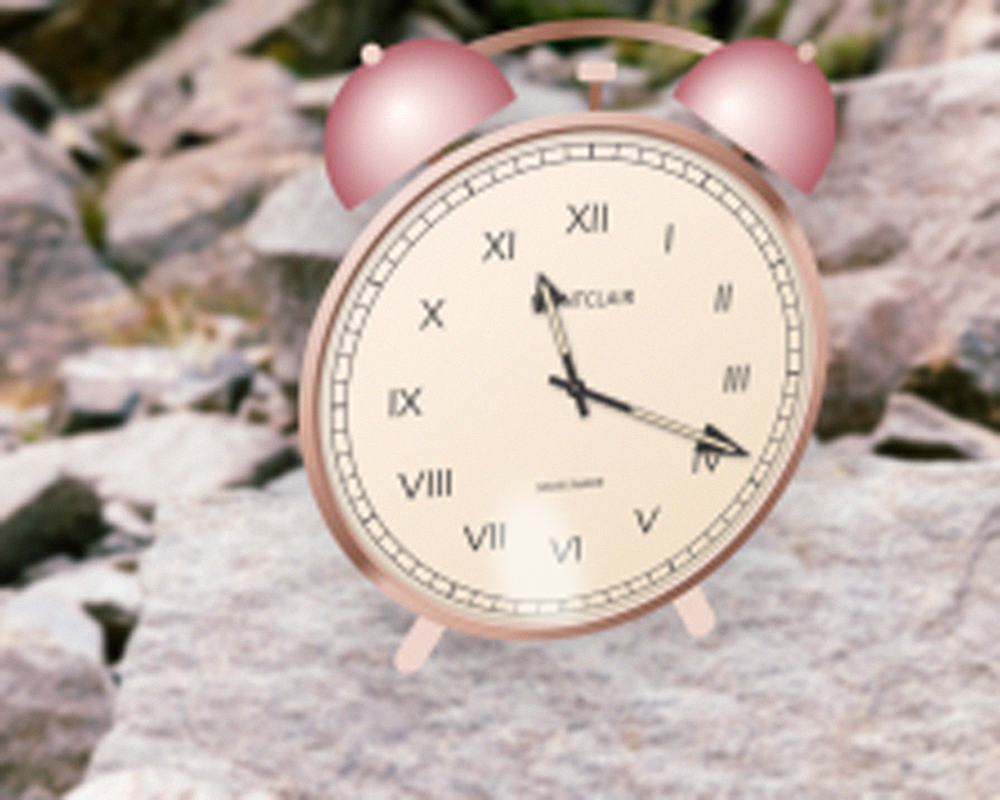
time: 11:19
